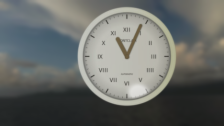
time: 11:04
